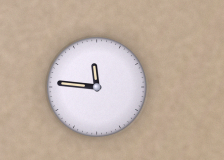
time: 11:46
